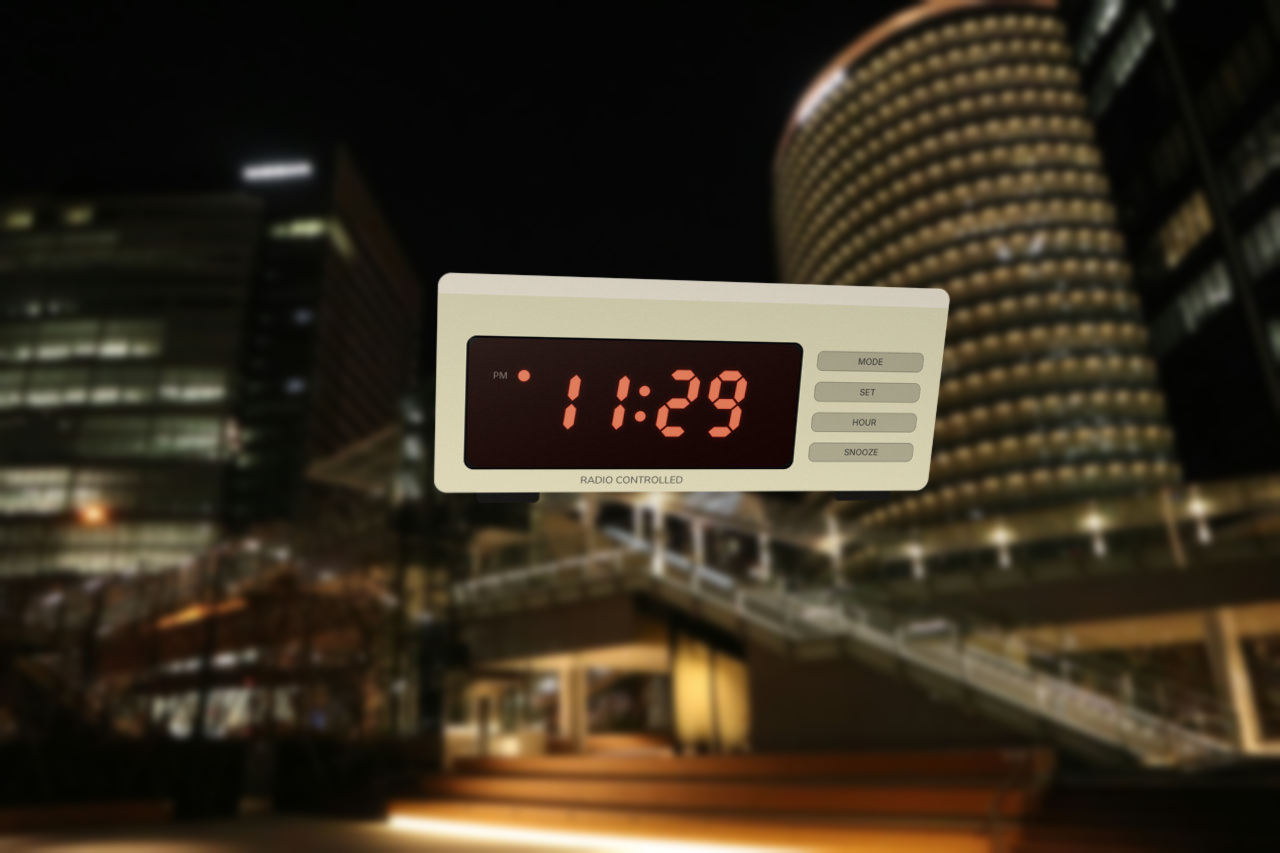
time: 11:29
